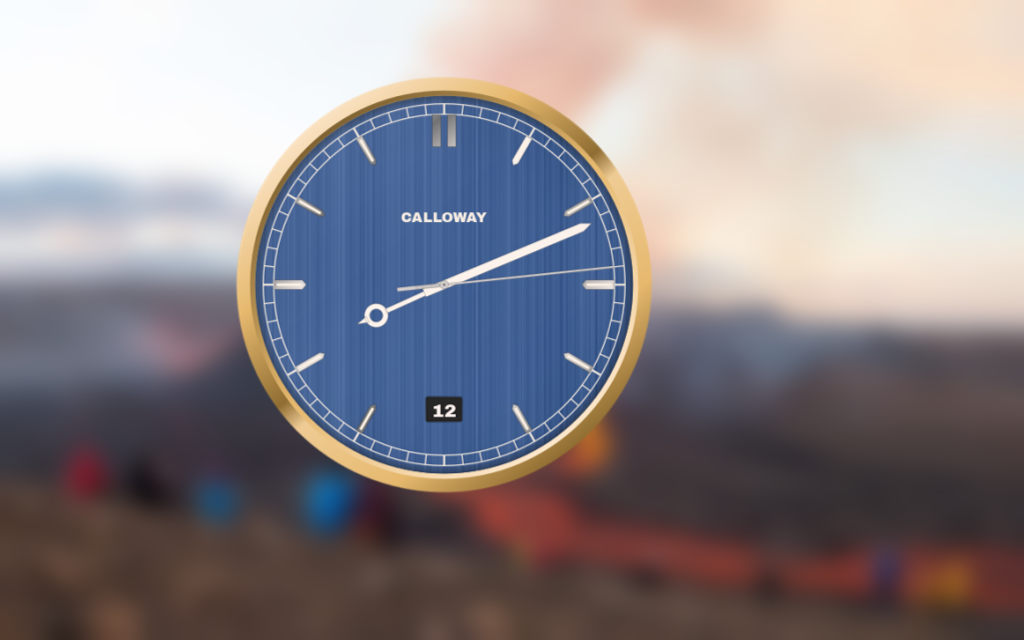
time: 8:11:14
